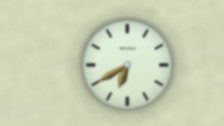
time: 6:40
